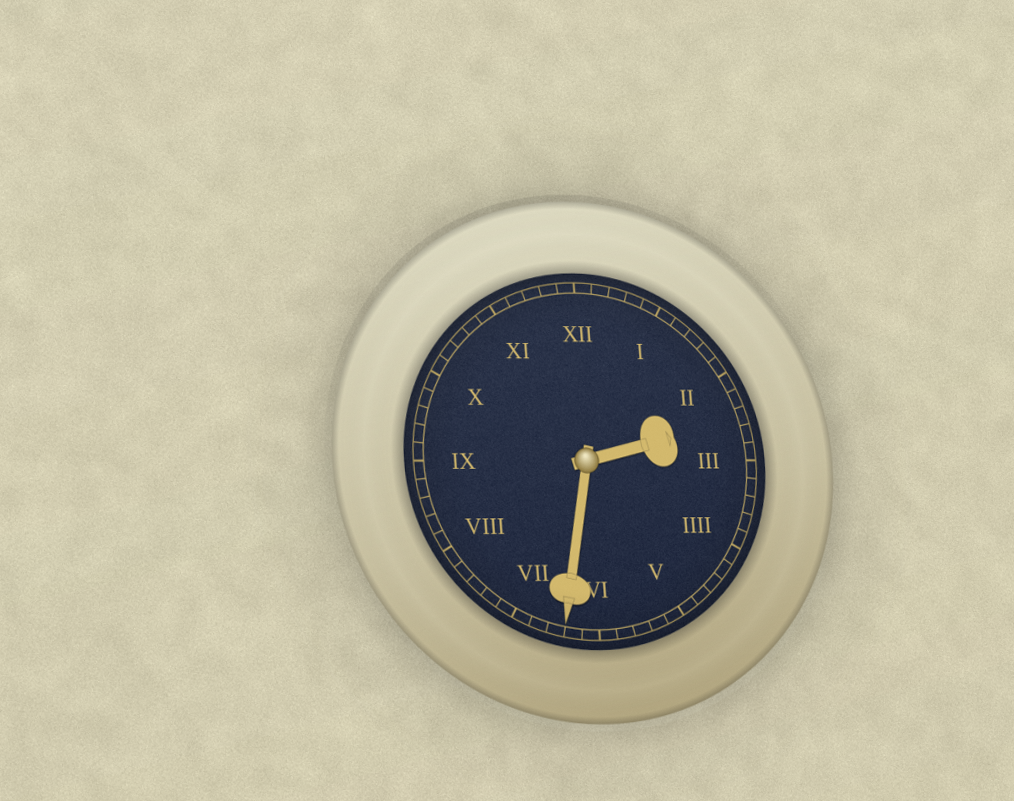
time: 2:32
